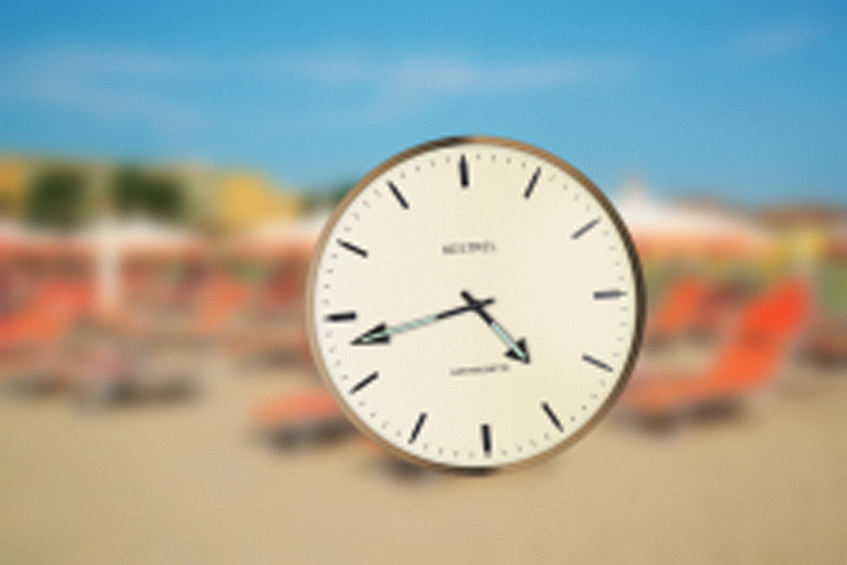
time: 4:43
